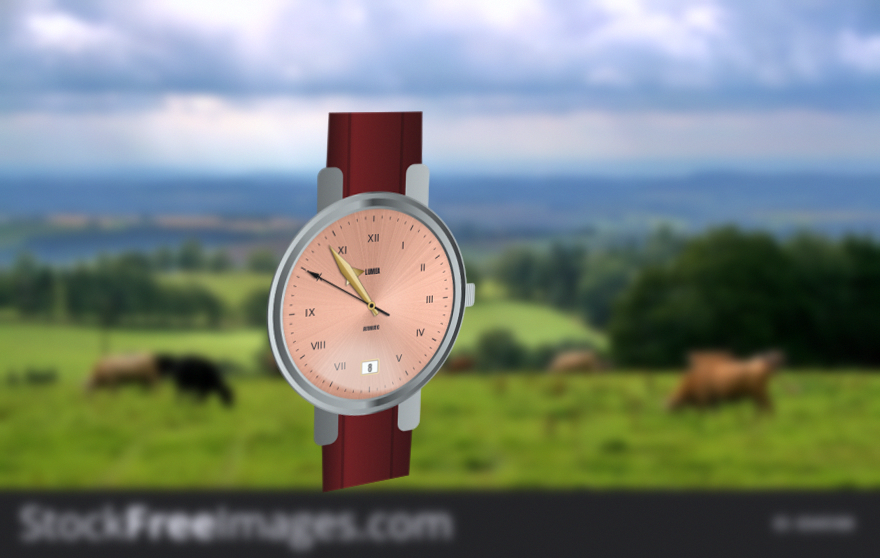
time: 10:53:50
